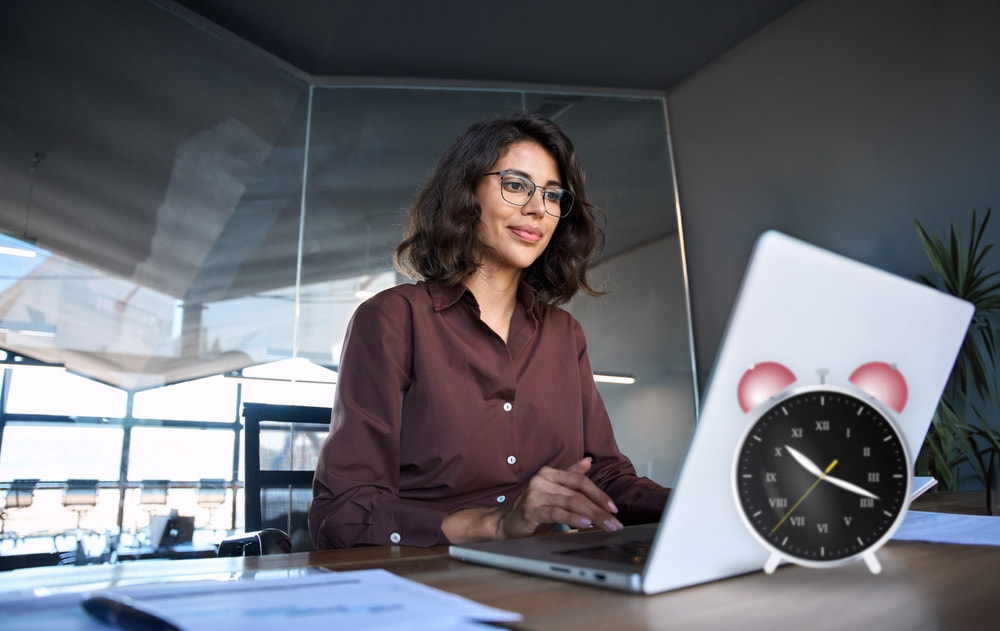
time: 10:18:37
